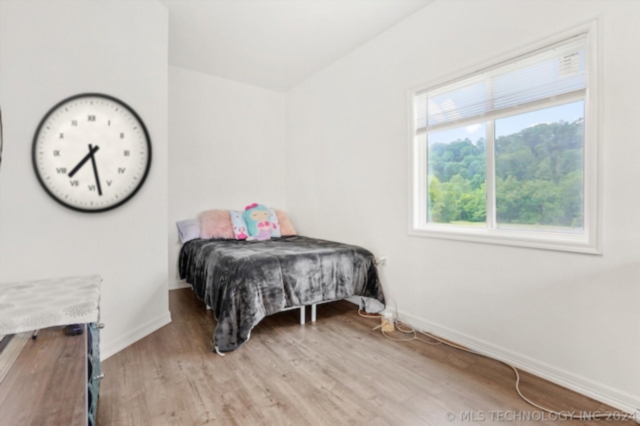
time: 7:28
